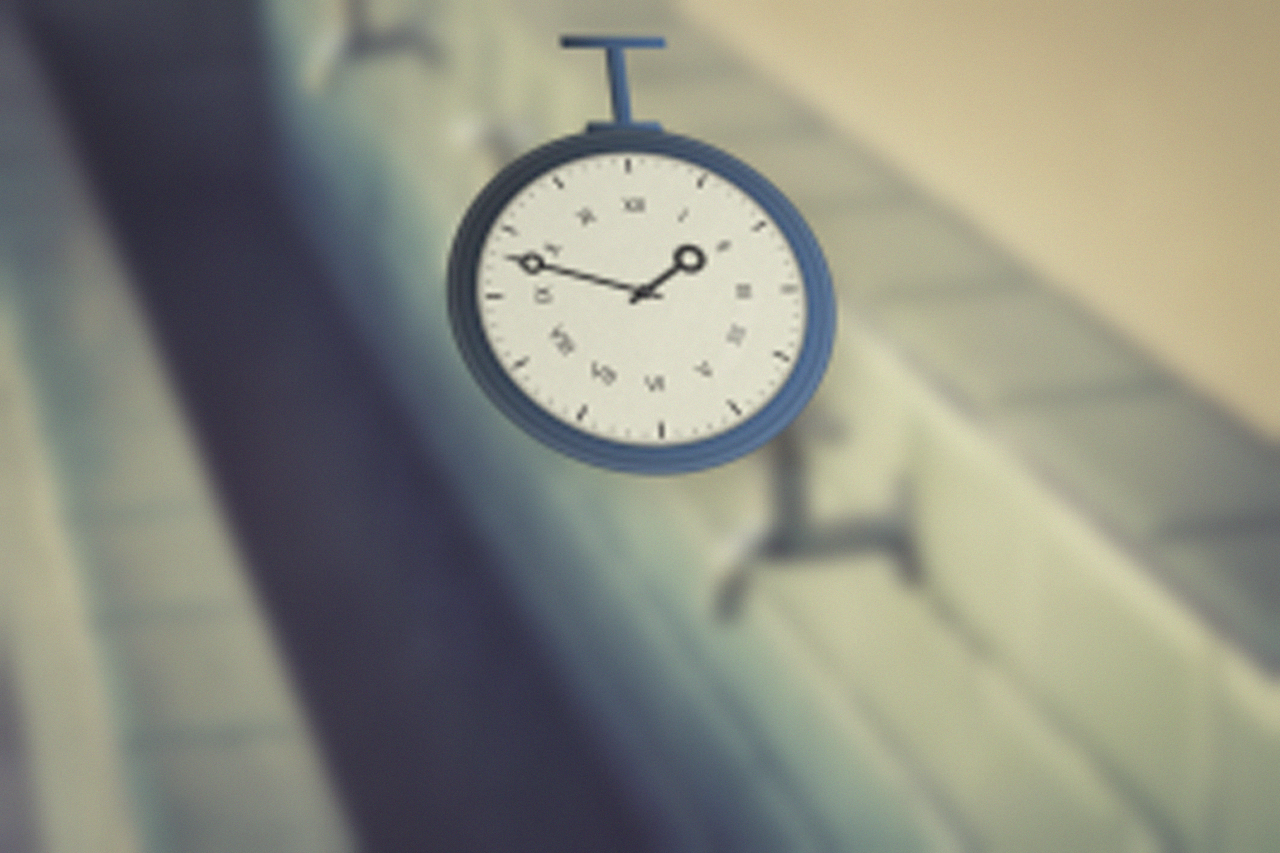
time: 1:48
